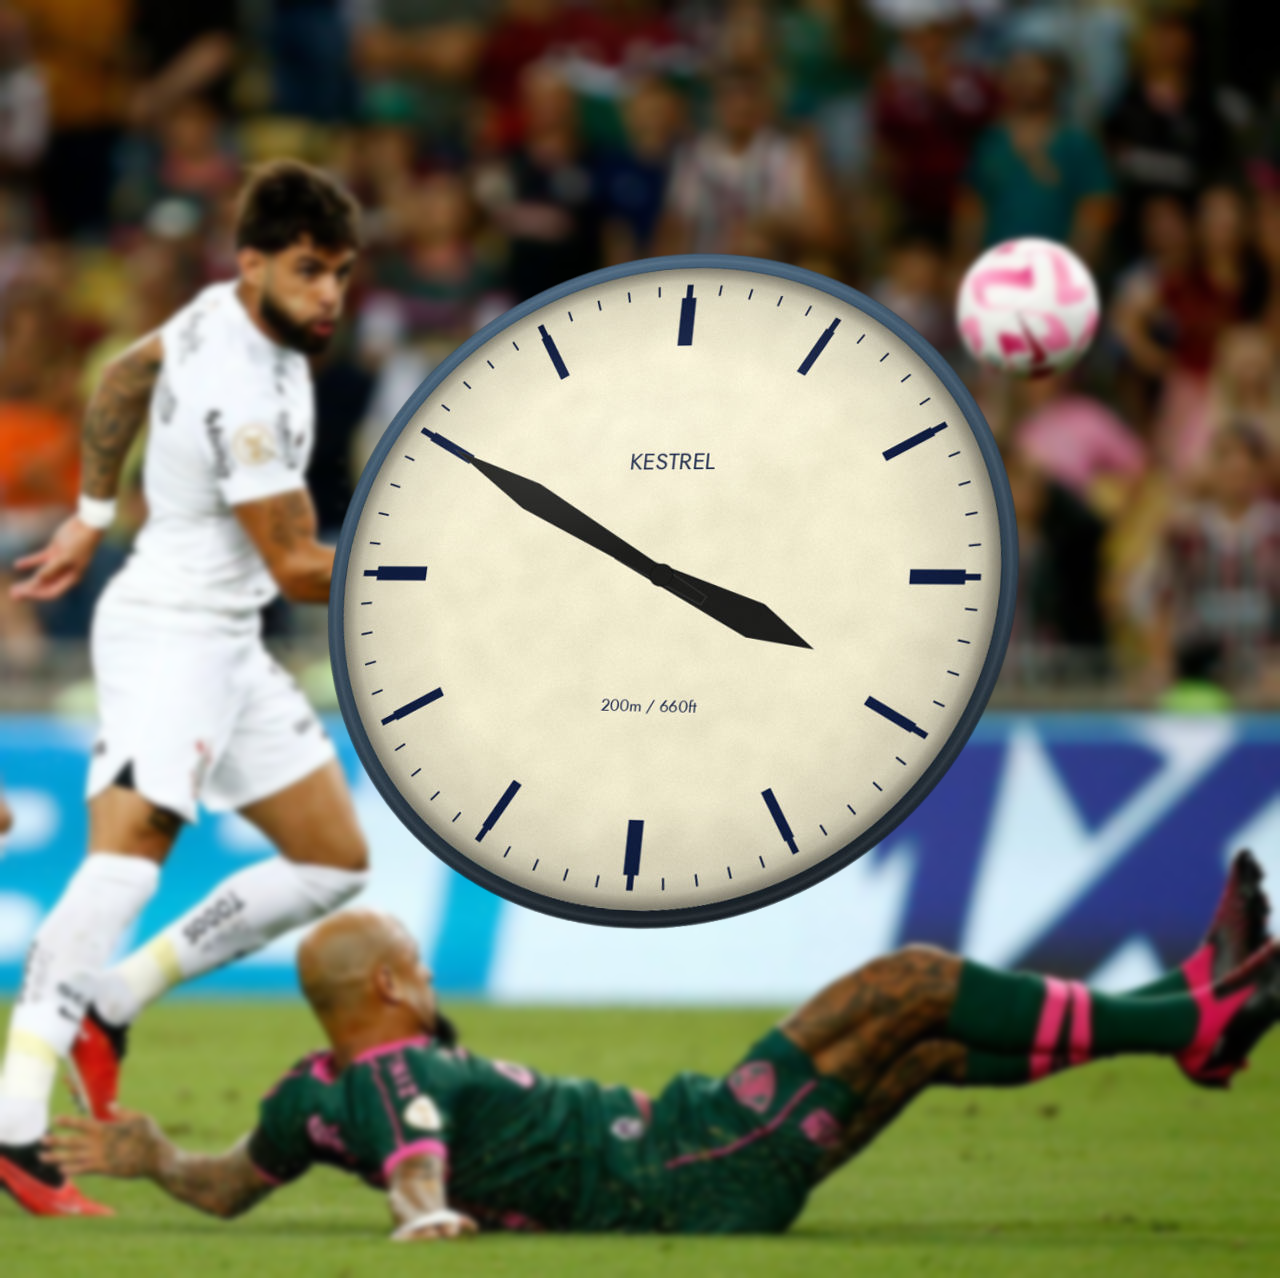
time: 3:50
